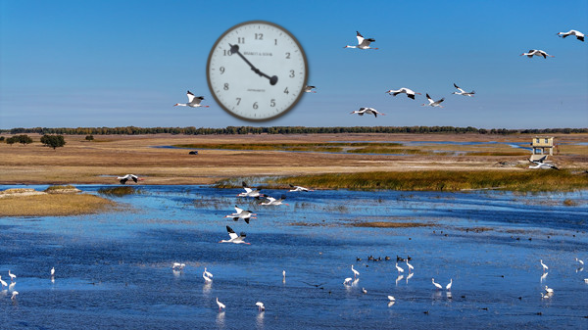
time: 3:52
